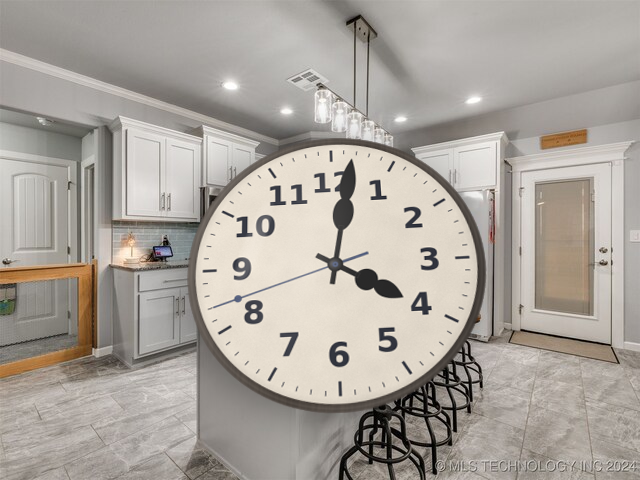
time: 4:01:42
